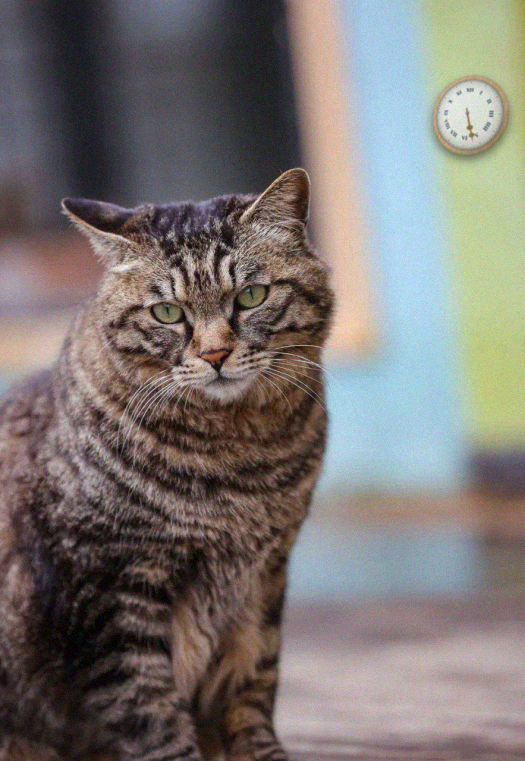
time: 5:27
